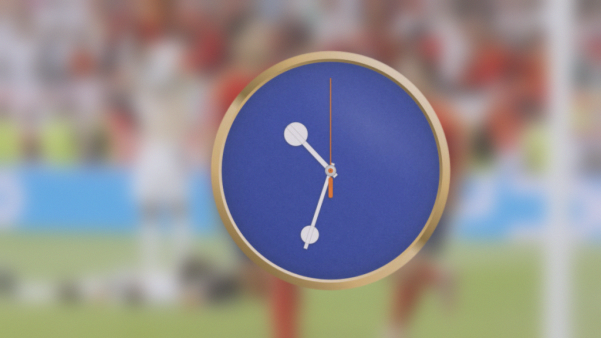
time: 10:33:00
